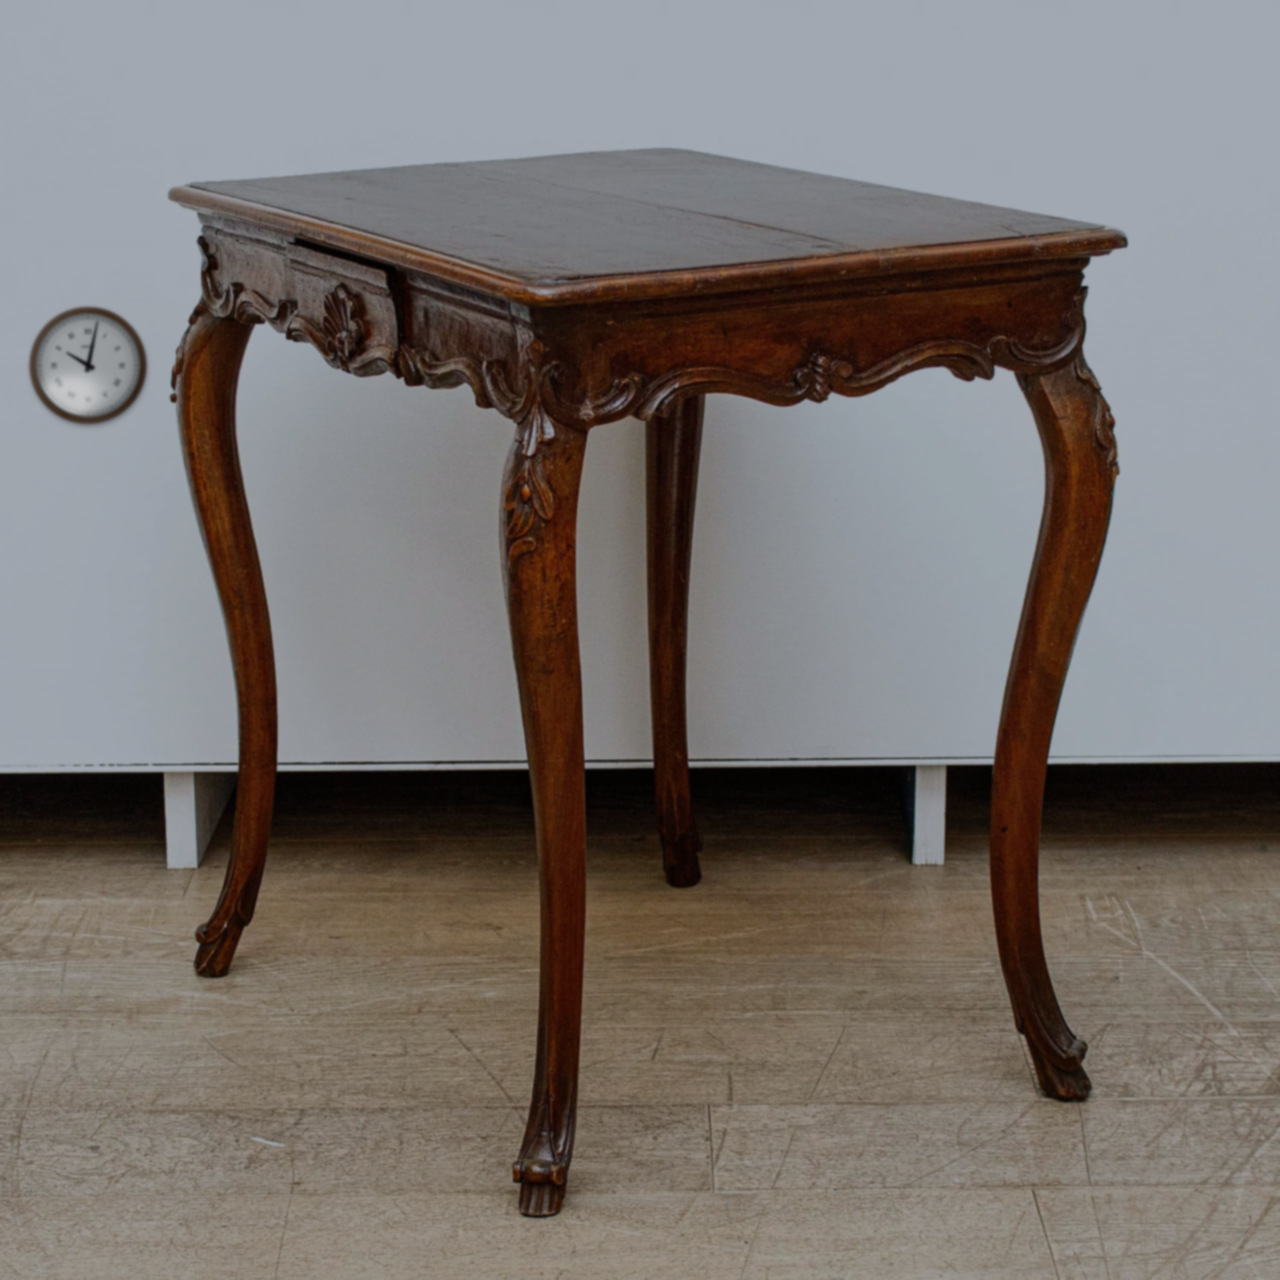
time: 10:02
